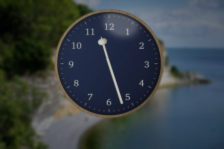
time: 11:27
